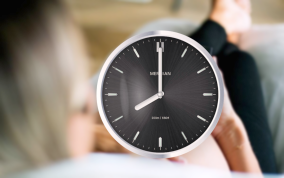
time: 8:00
